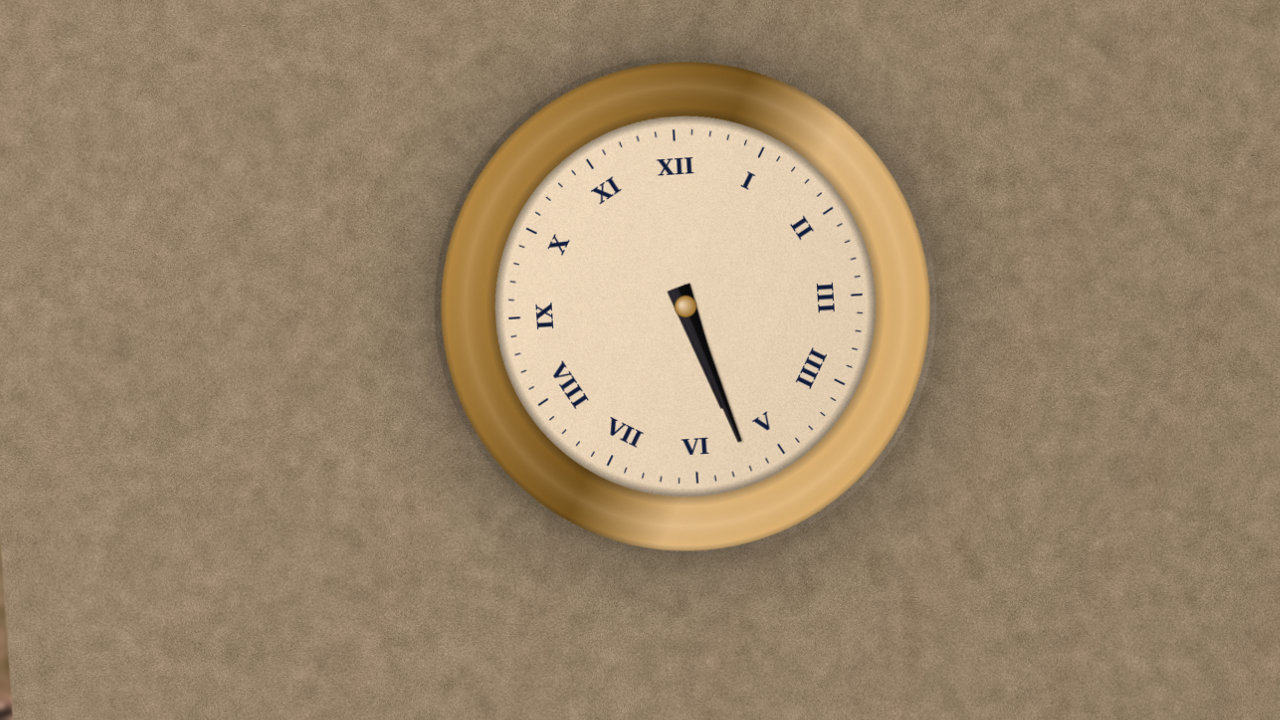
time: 5:27
